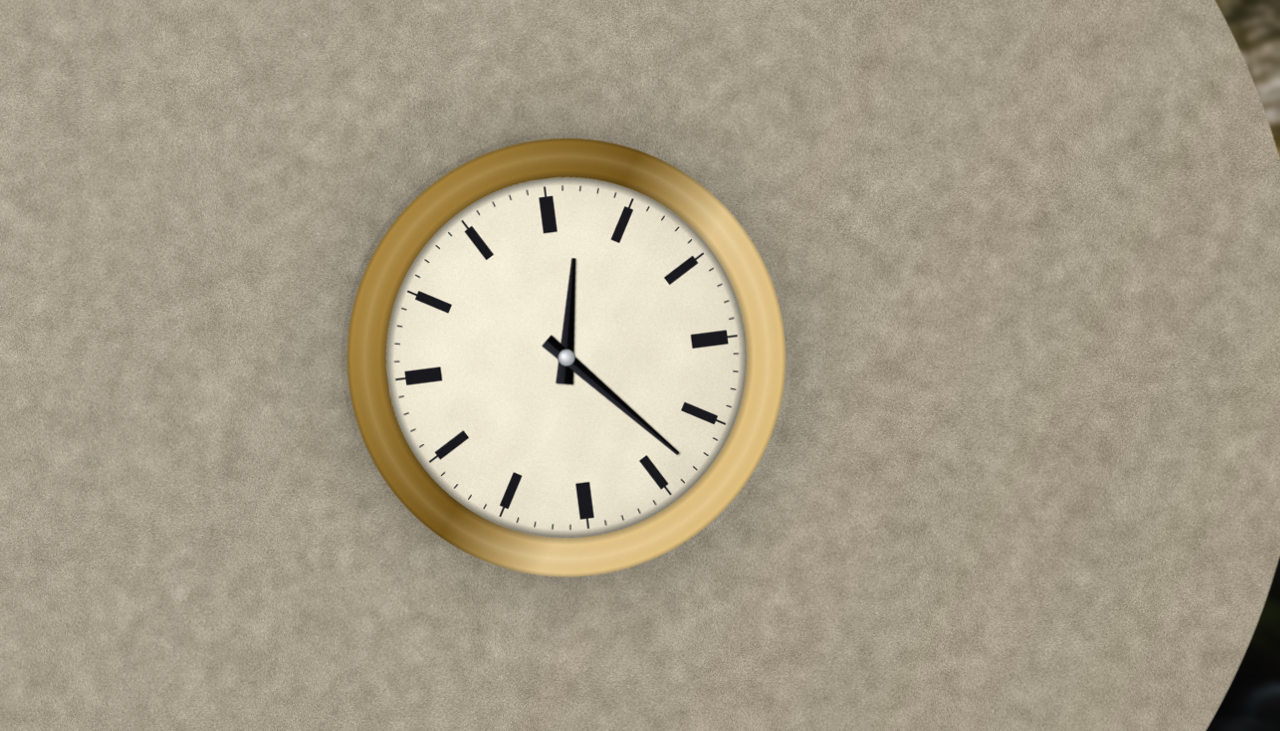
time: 12:23
